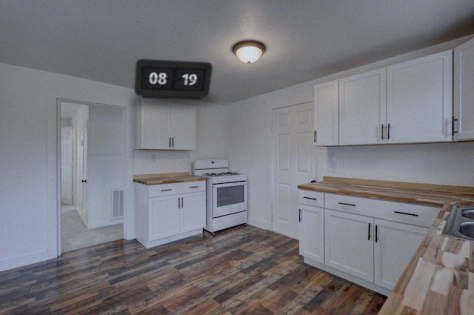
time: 8:19
